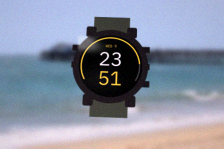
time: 23:51
